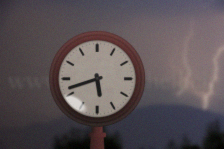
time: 5:42
